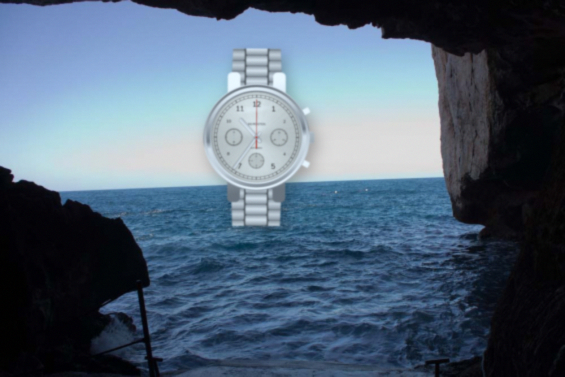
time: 10:36
